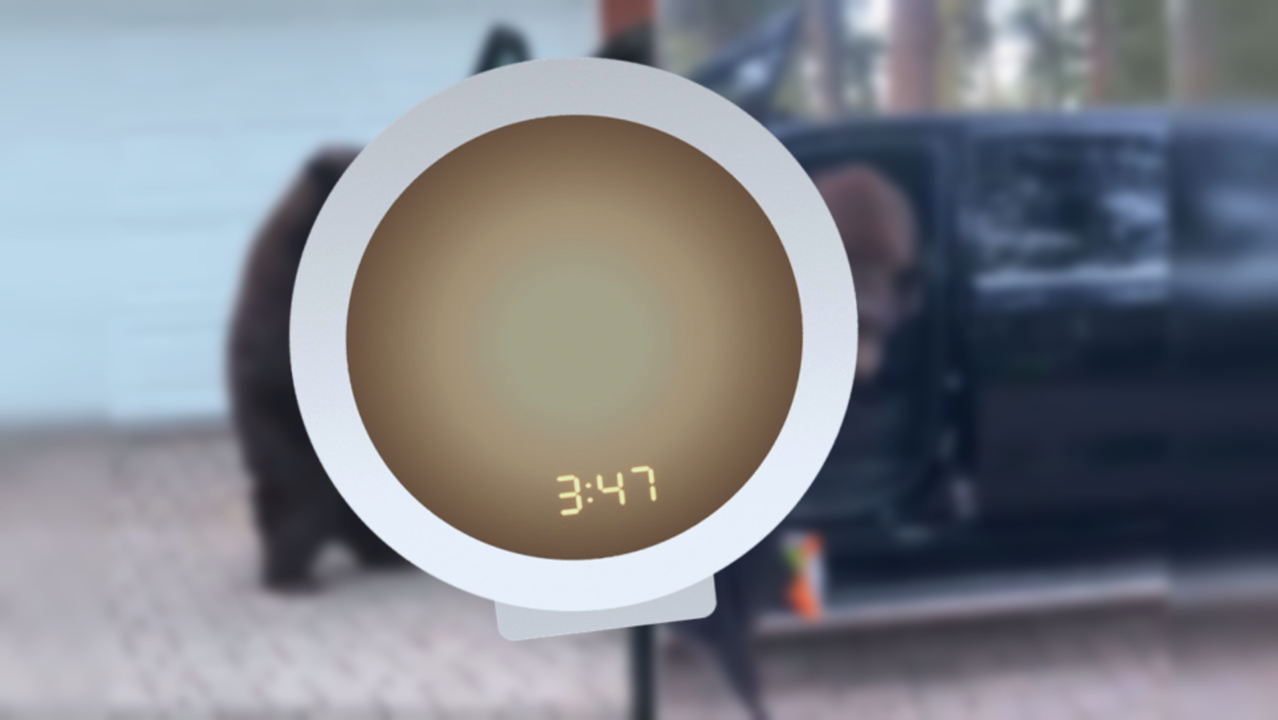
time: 3:47
